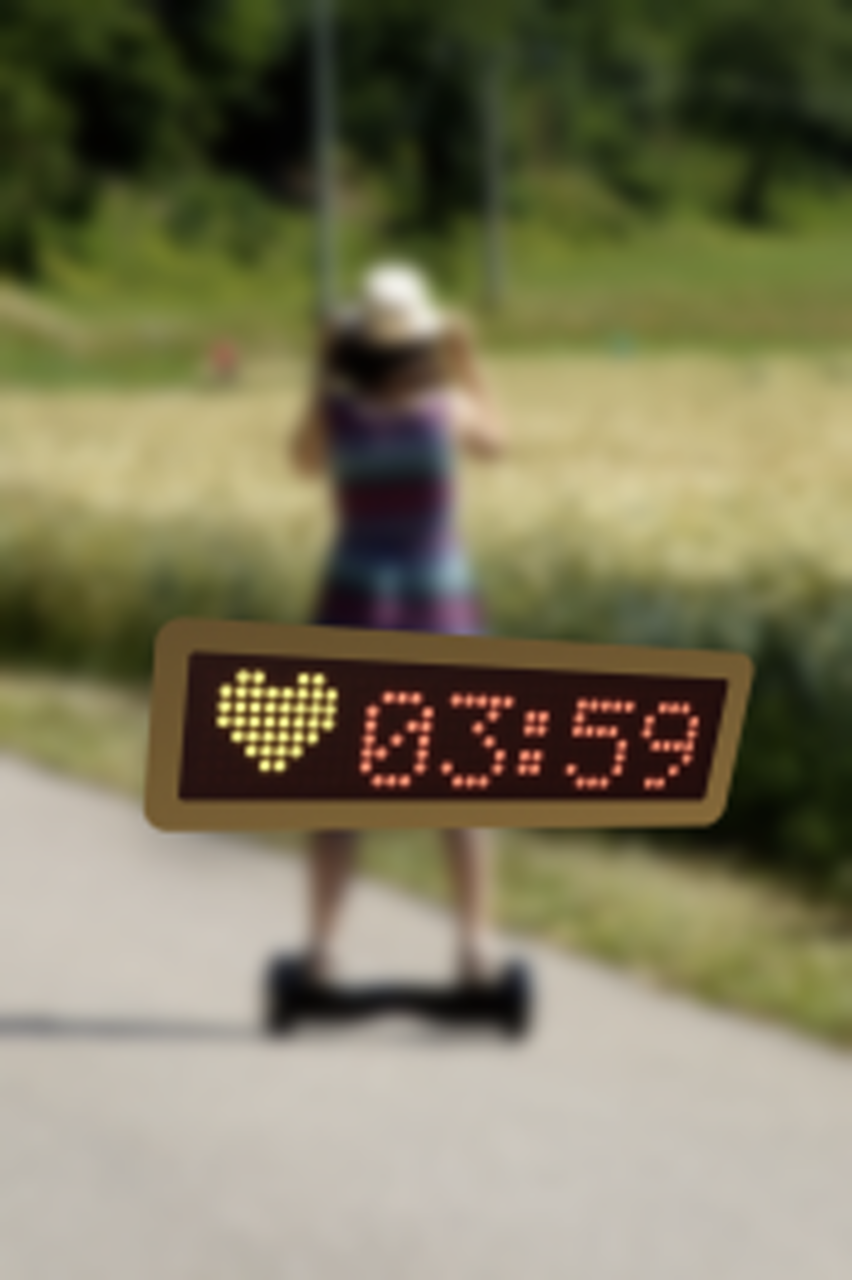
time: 3:59
